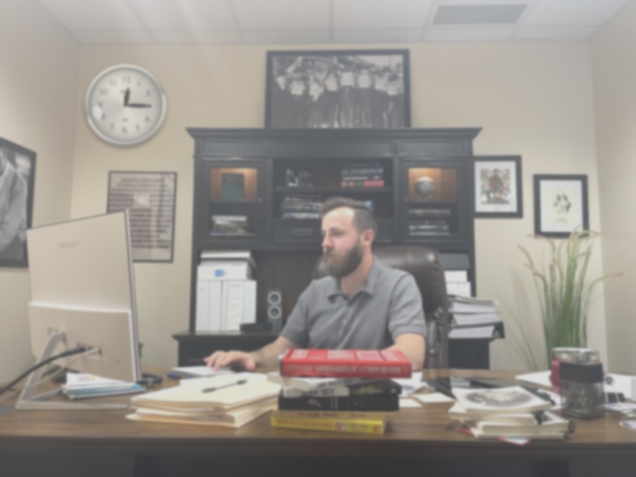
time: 12:15
